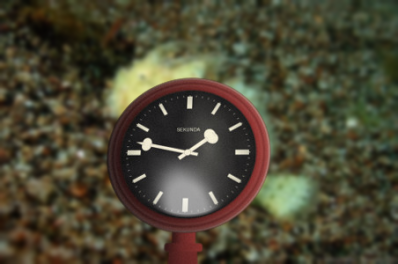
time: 1:47
